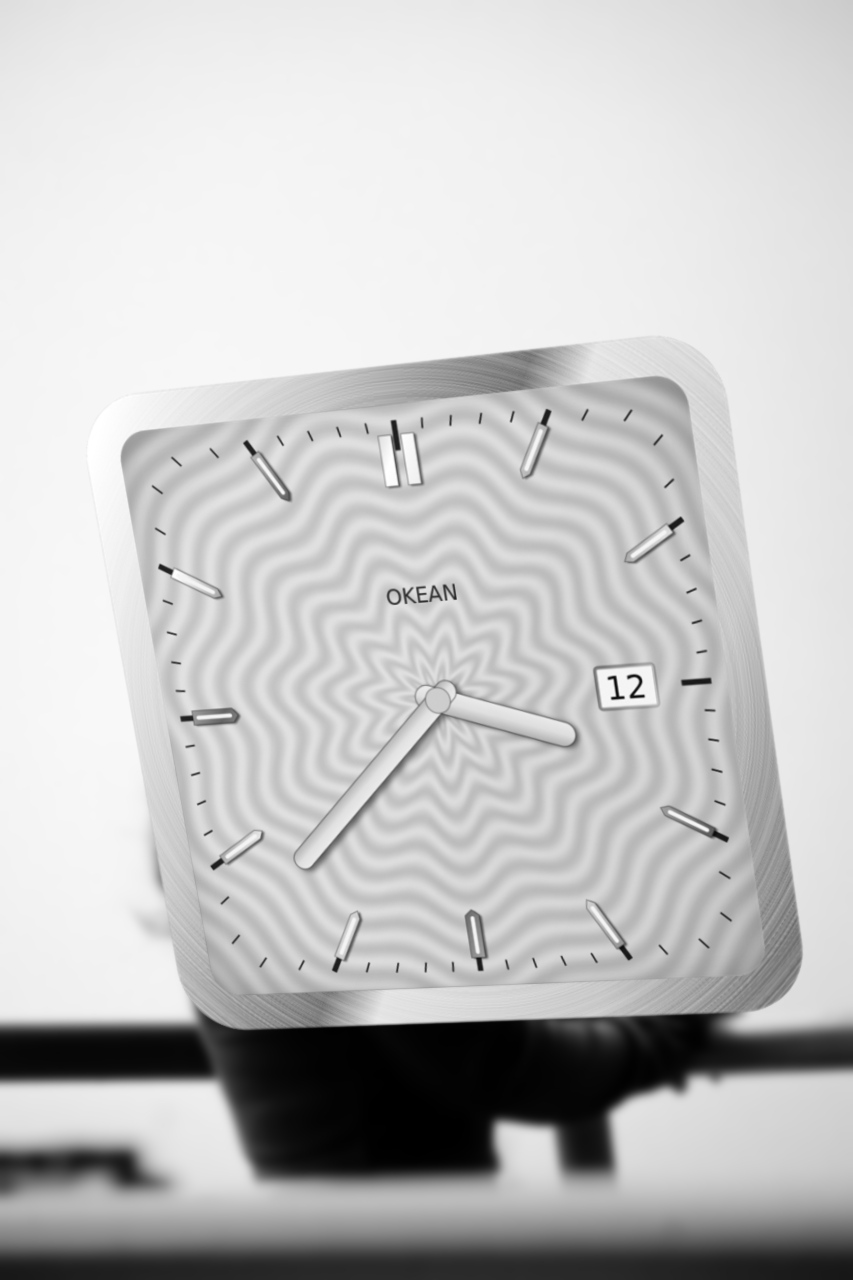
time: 3:38
